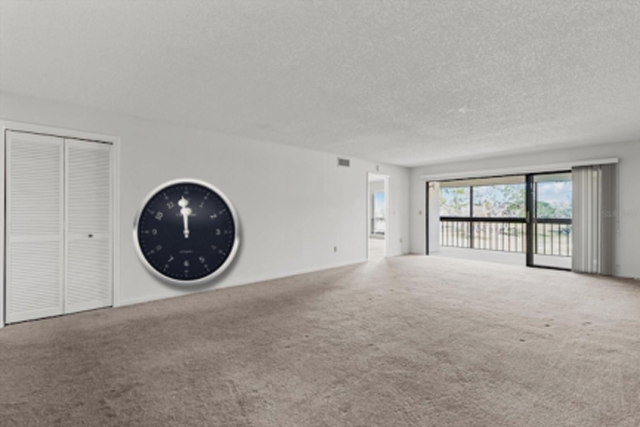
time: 11:59
